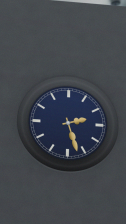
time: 2:27
